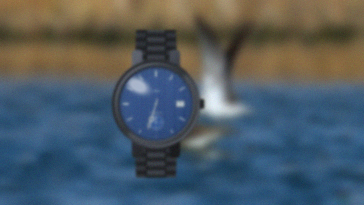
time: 6:33
